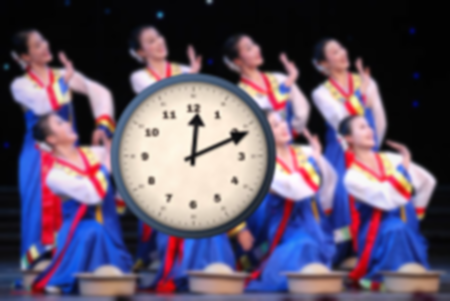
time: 12:11
